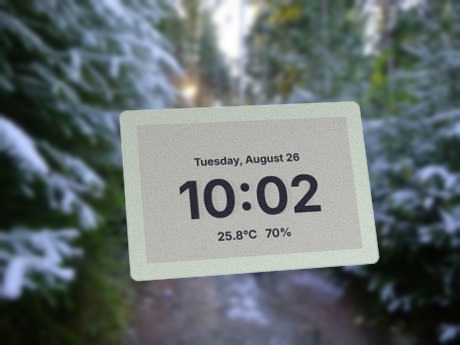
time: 10:02
